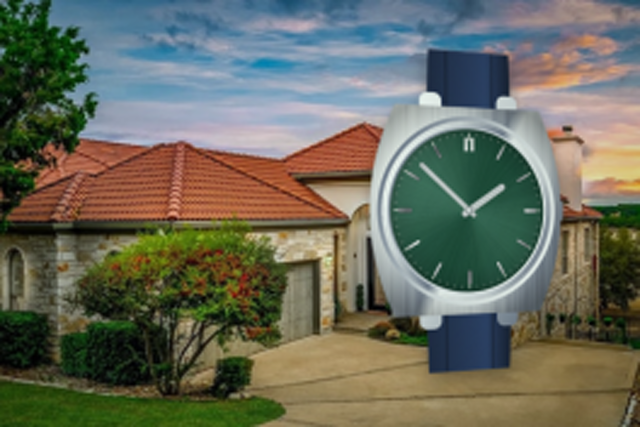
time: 1:52
